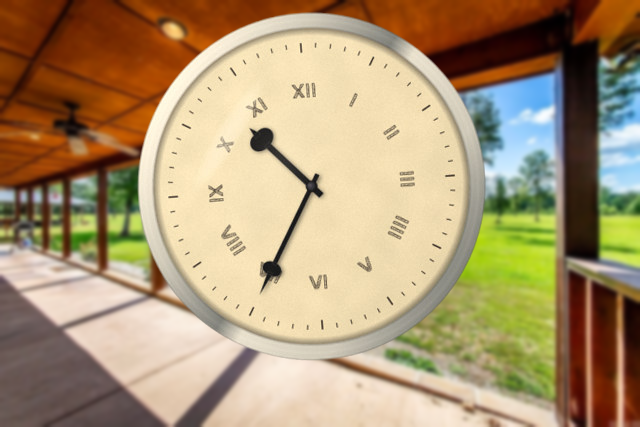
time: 10:35
